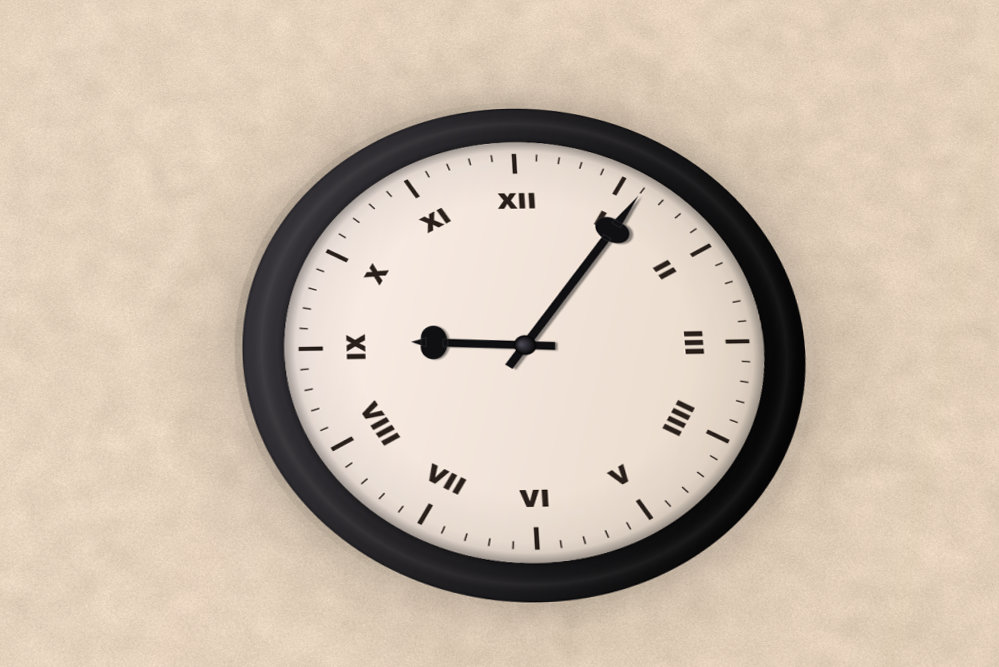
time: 9:06
